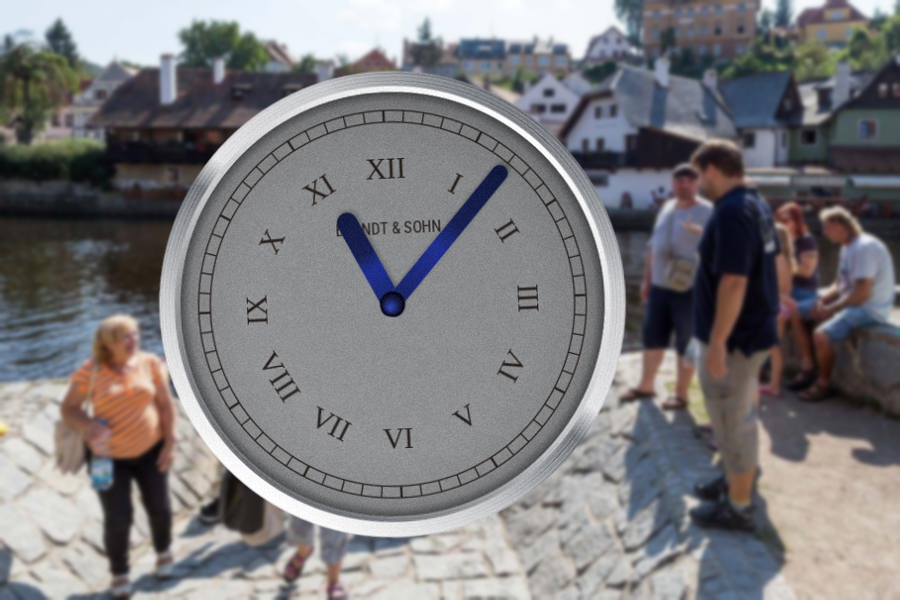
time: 11:07
